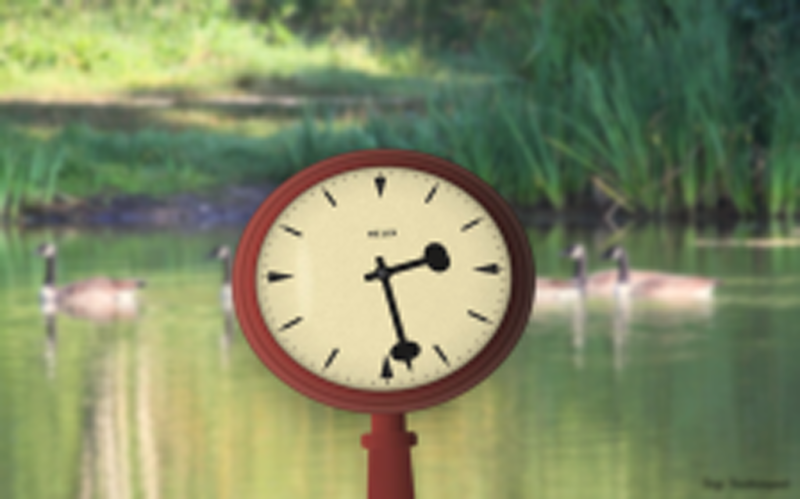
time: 2:28
